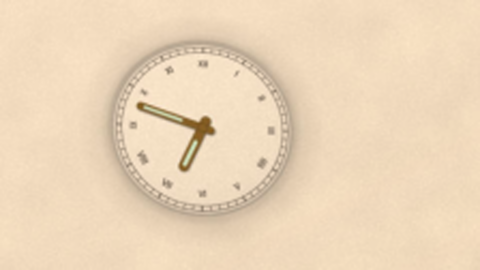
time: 6:48
